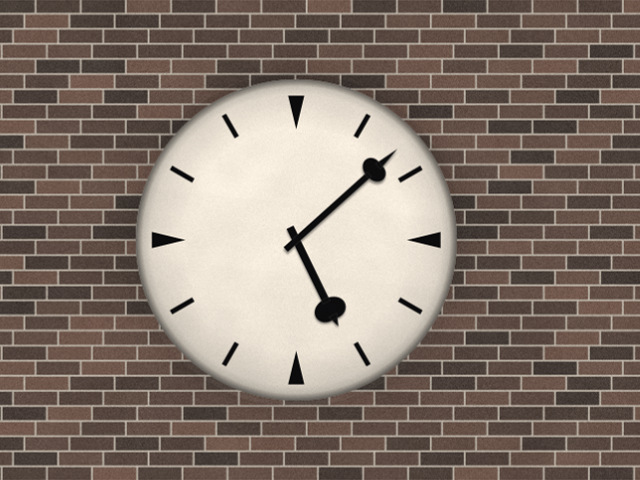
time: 5:08
